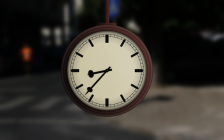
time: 8:37
